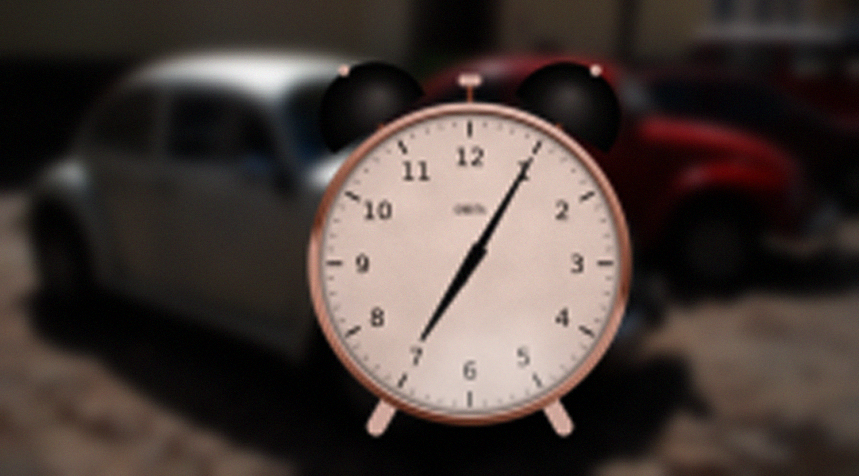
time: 7:05
